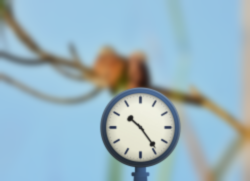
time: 10:24
